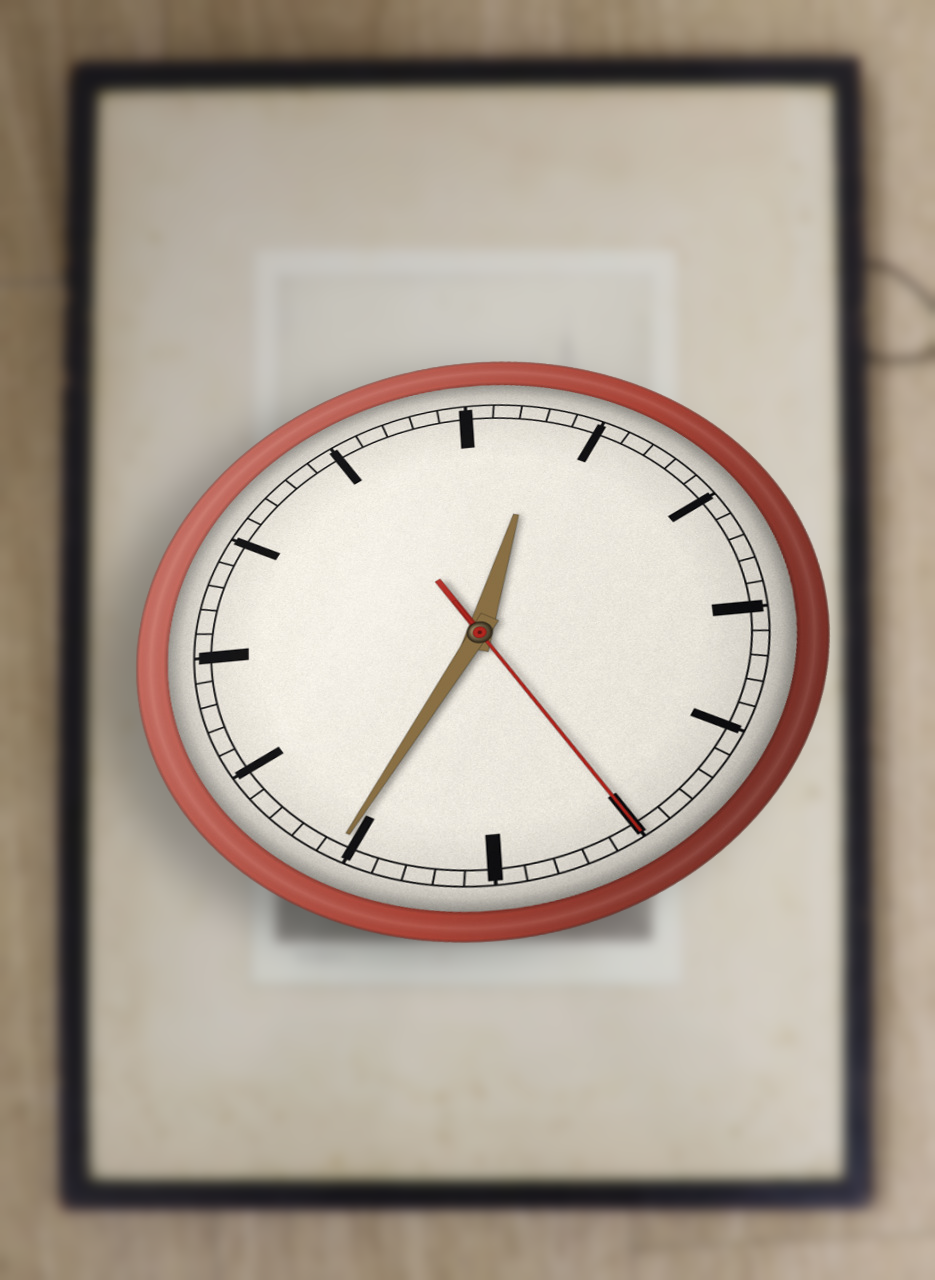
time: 12:35:25
